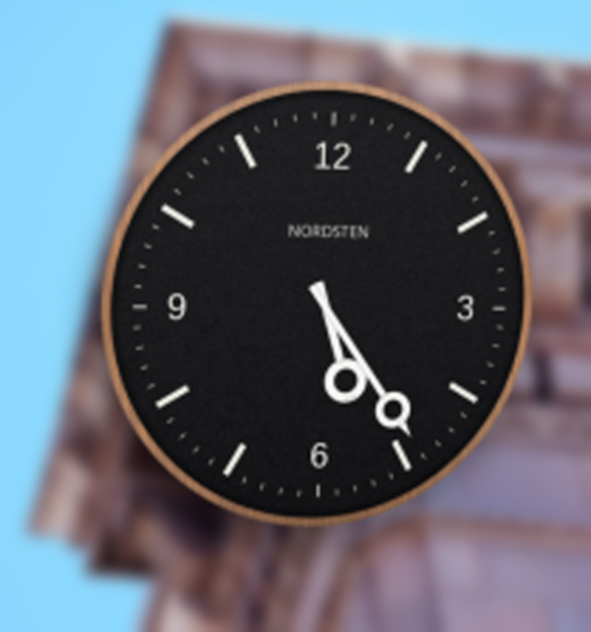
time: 5:24
